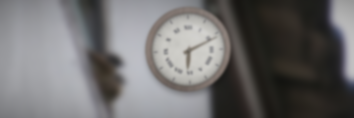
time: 6:11
